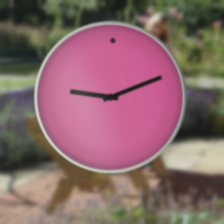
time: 9:11
